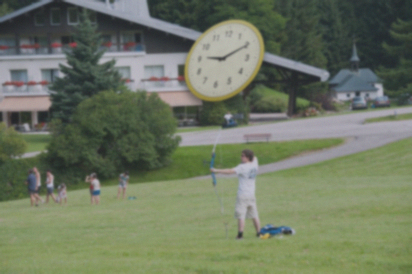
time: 9:10
